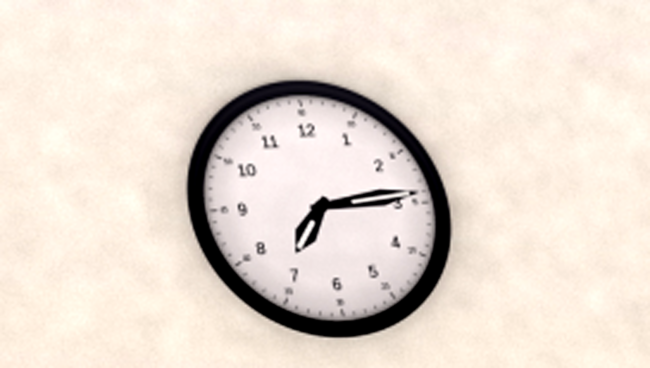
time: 7:14
